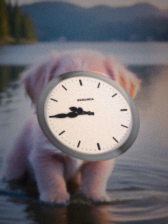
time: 9:45
